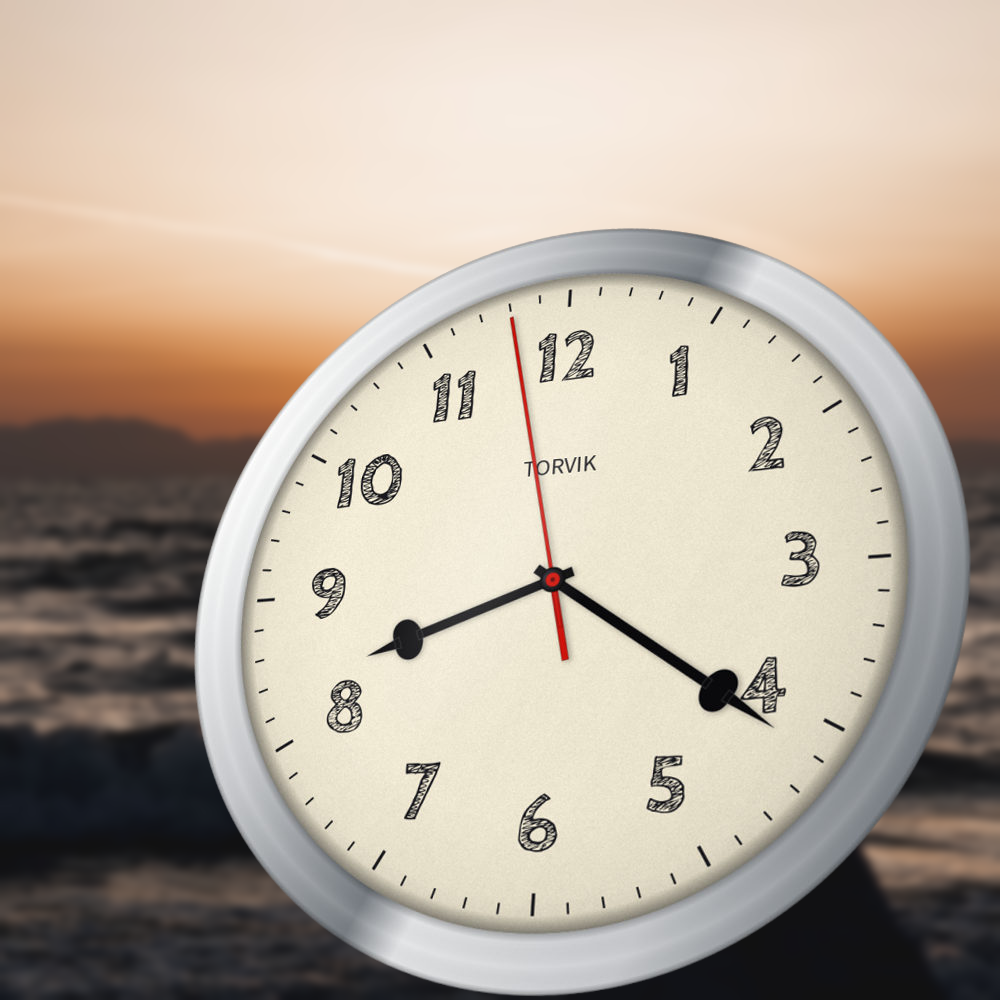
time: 8:20:58
